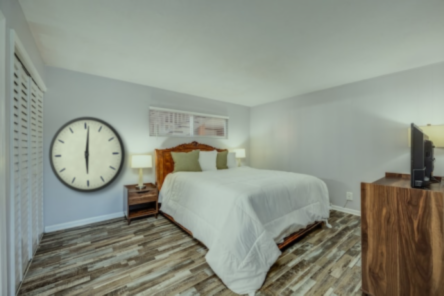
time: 6:01
